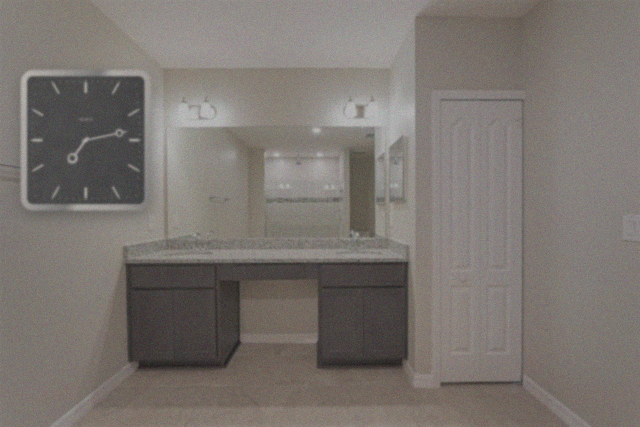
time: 7:13
